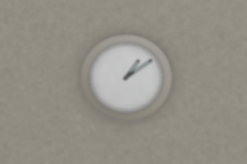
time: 1:09
